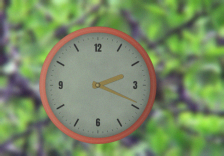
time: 2:19
